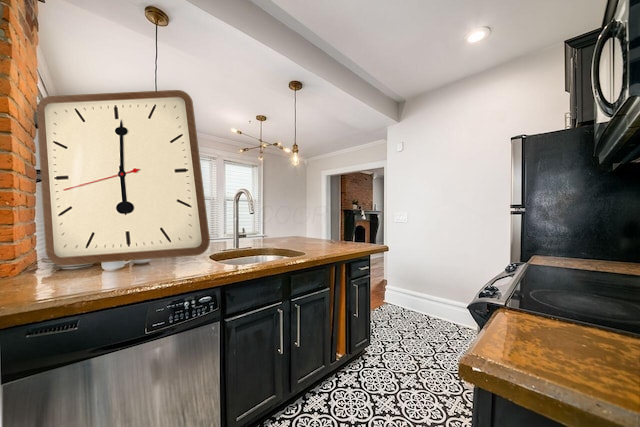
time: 6:00:43
